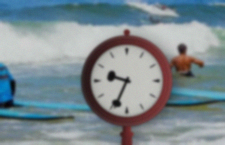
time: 9:34
